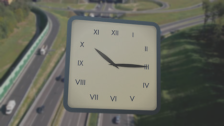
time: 10:15
